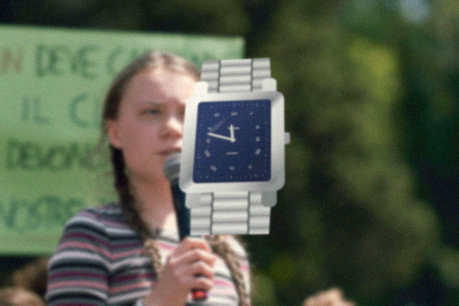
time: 11:48
